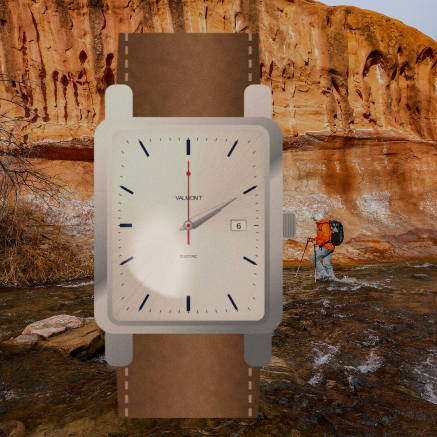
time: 2:10:00
